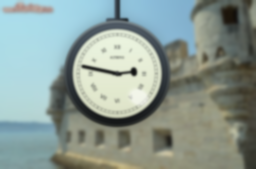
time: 2:47
